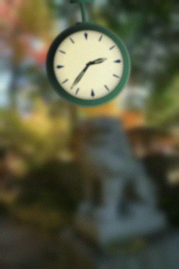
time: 2:37
